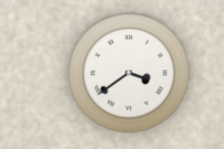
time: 3:39
